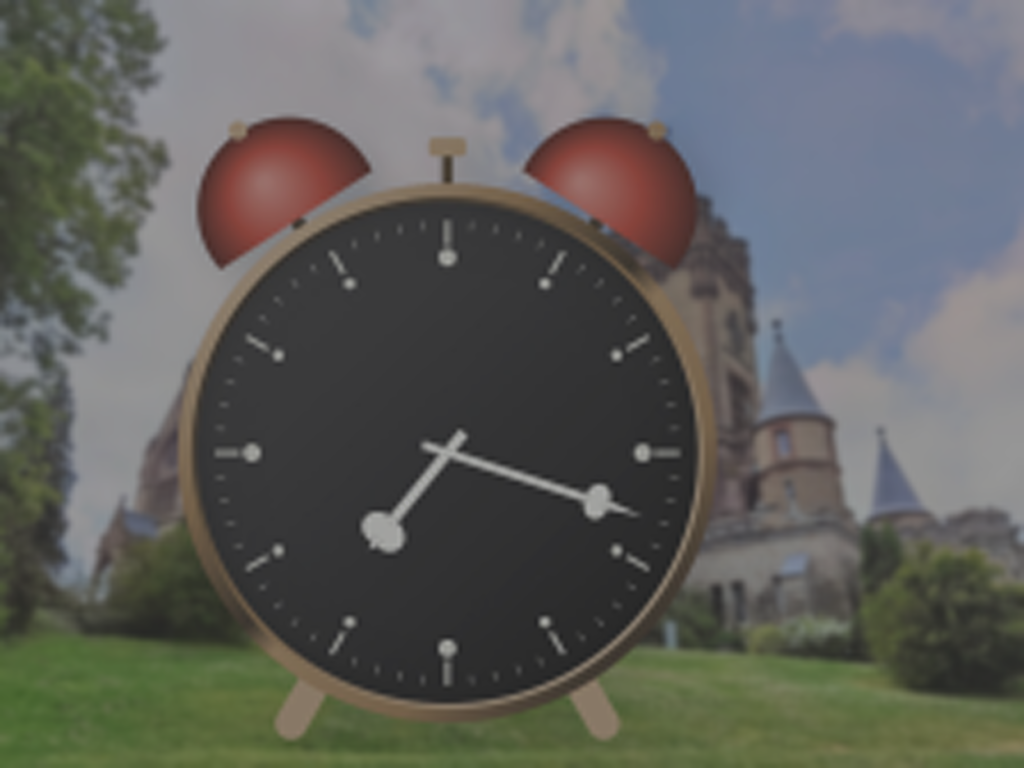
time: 7:18
